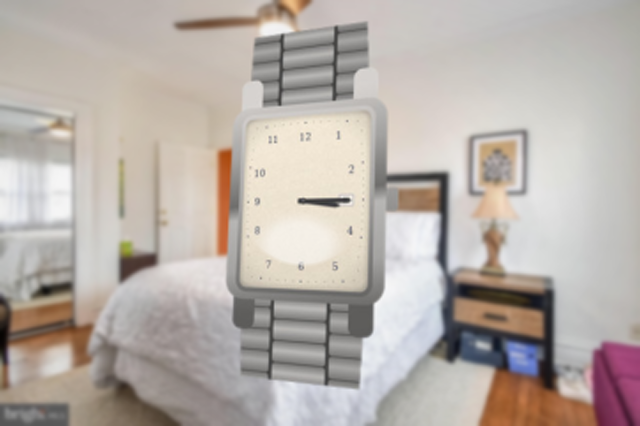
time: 3:15
